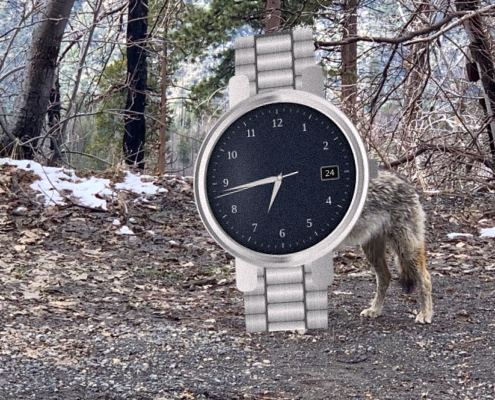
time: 6:43:43
